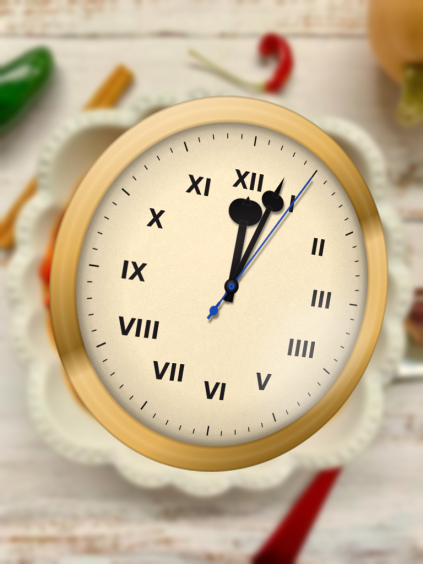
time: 12:03:05
